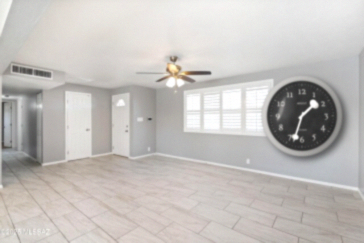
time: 1:33
